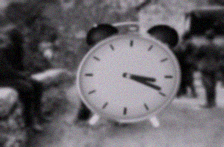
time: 3:19
